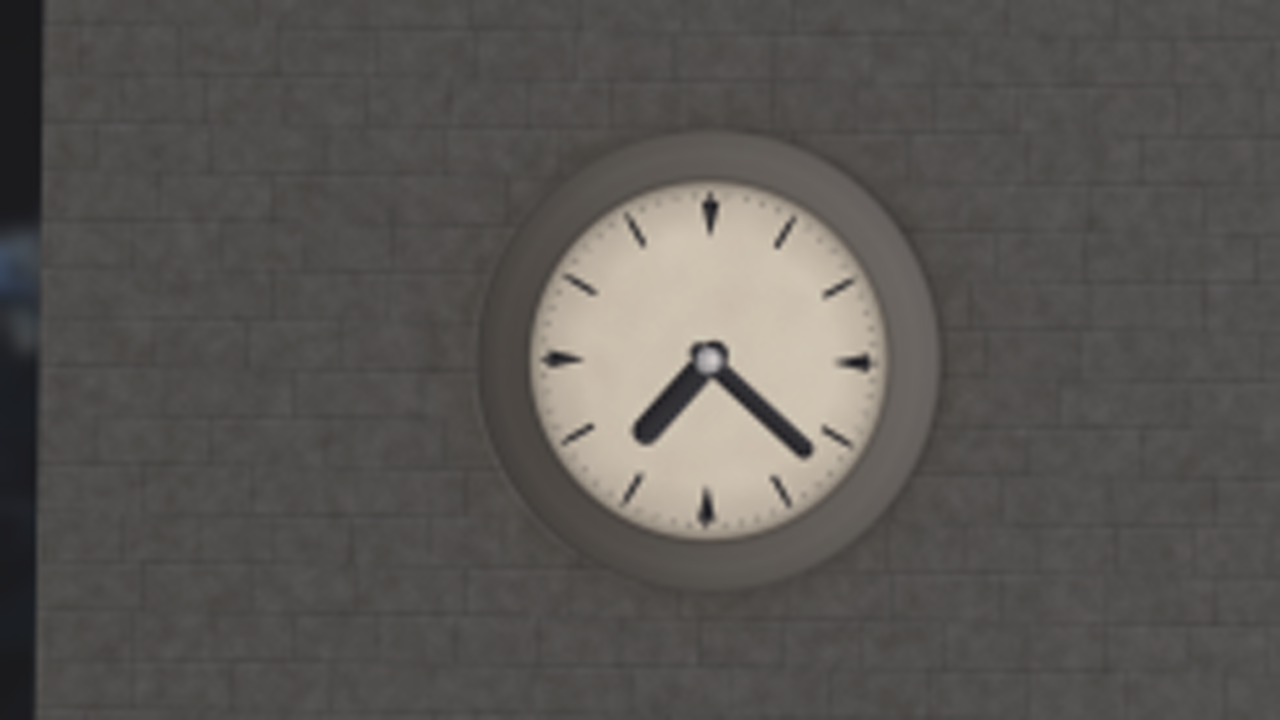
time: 7:22
